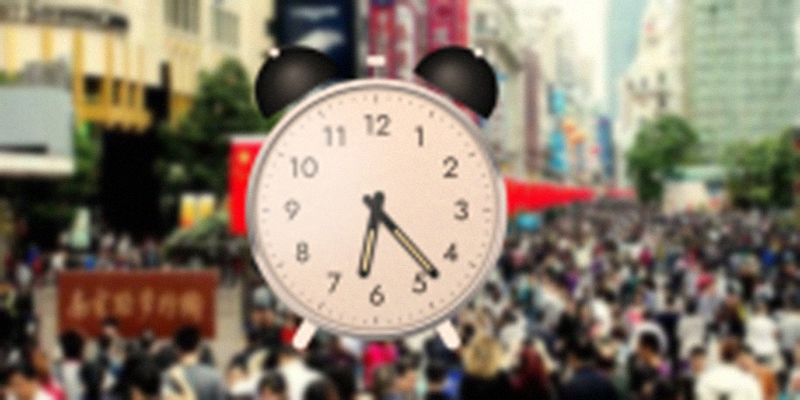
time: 6:23
